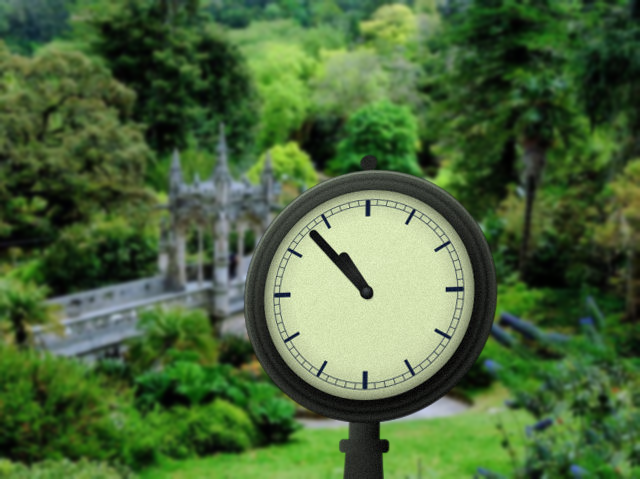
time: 10:53
